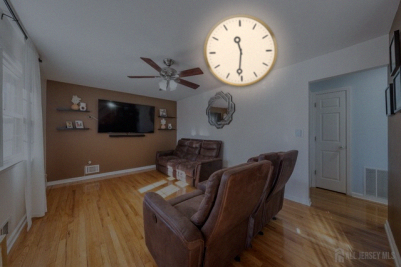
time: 11:31
